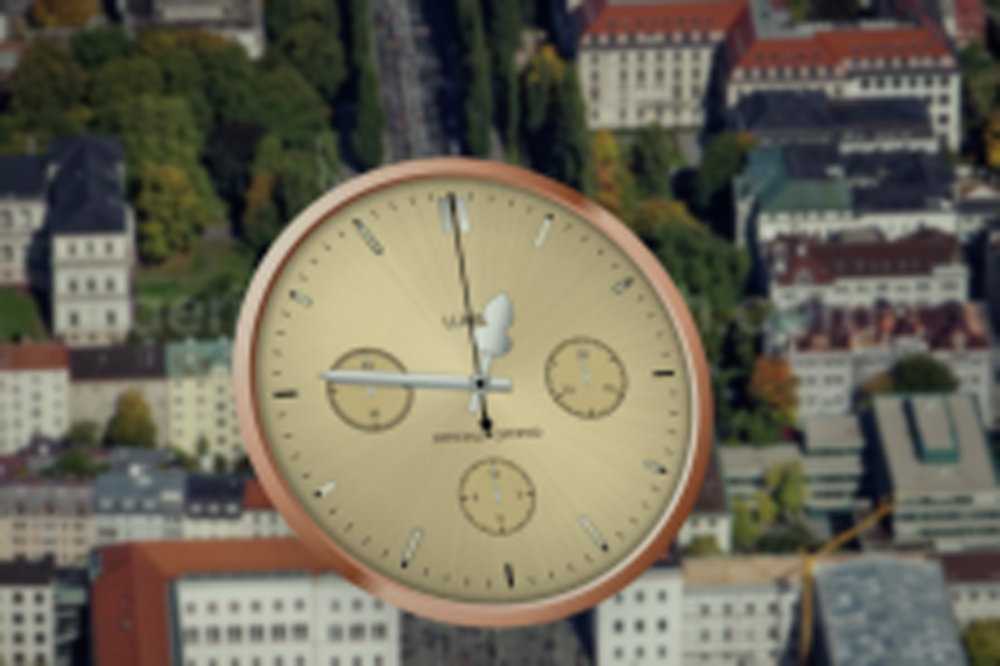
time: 12:46
